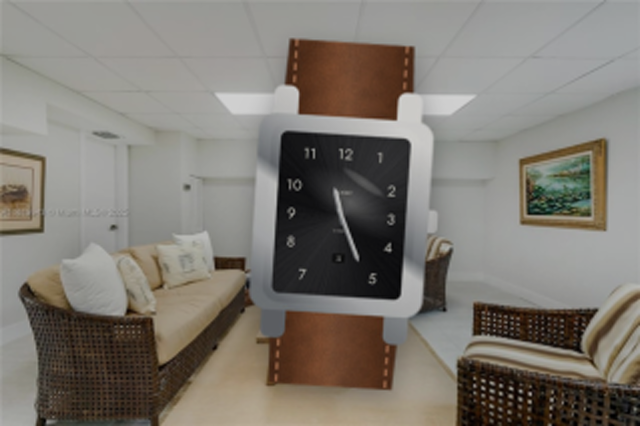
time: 11:26
